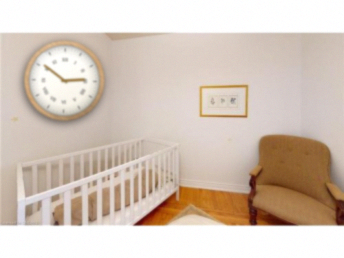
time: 2:51
